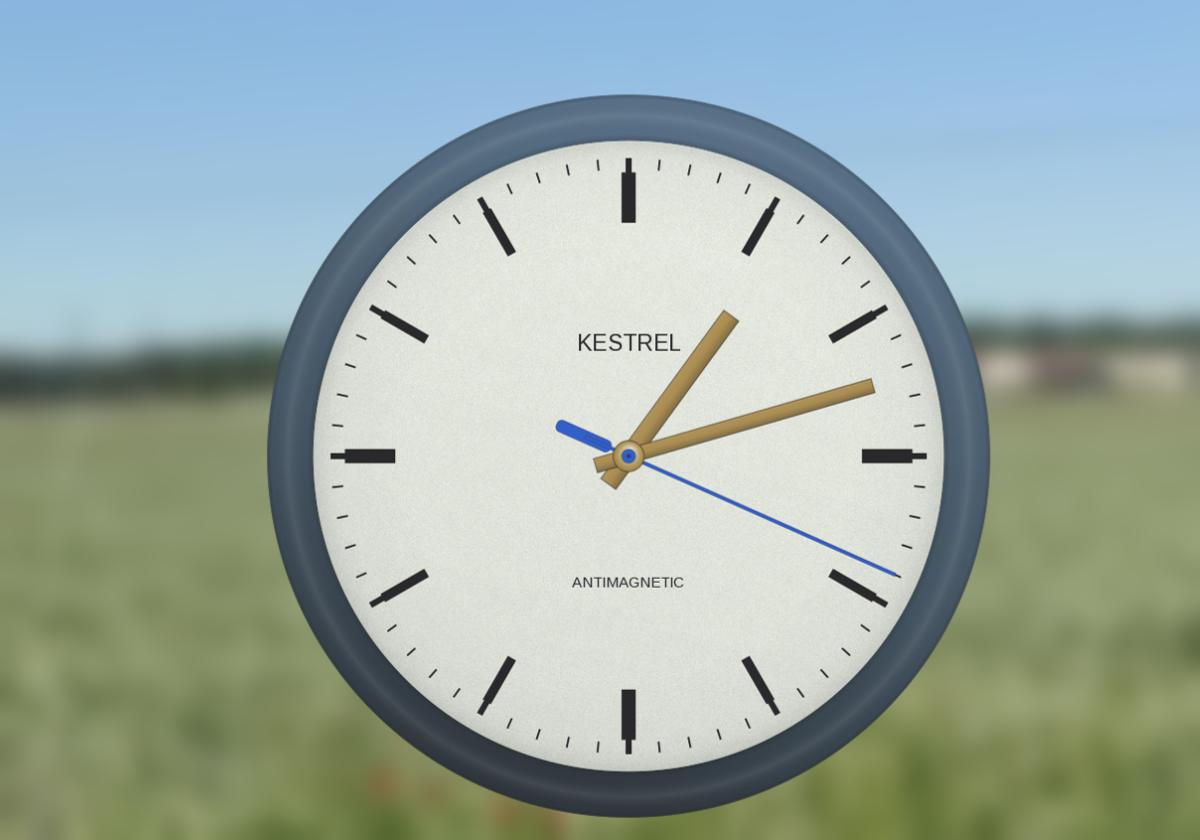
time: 1:12:19
